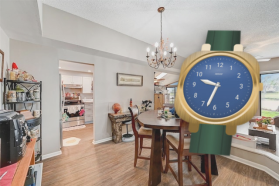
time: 9:33
